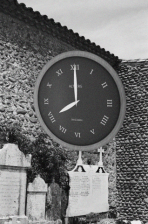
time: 8:00
